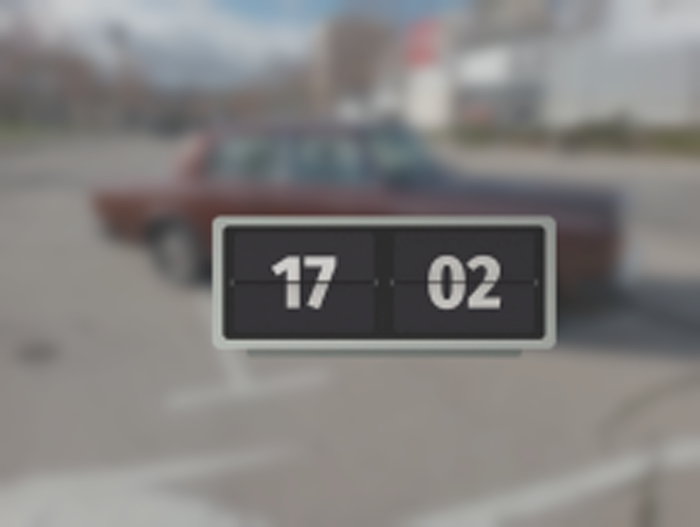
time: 17:02
